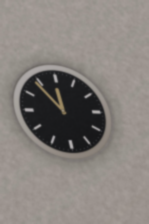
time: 11:54
